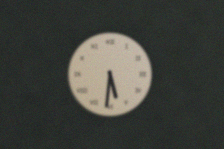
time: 5:31
